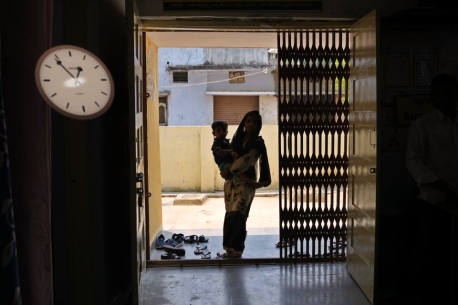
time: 12:54
